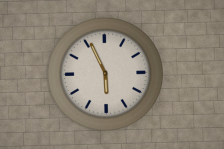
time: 5:56
